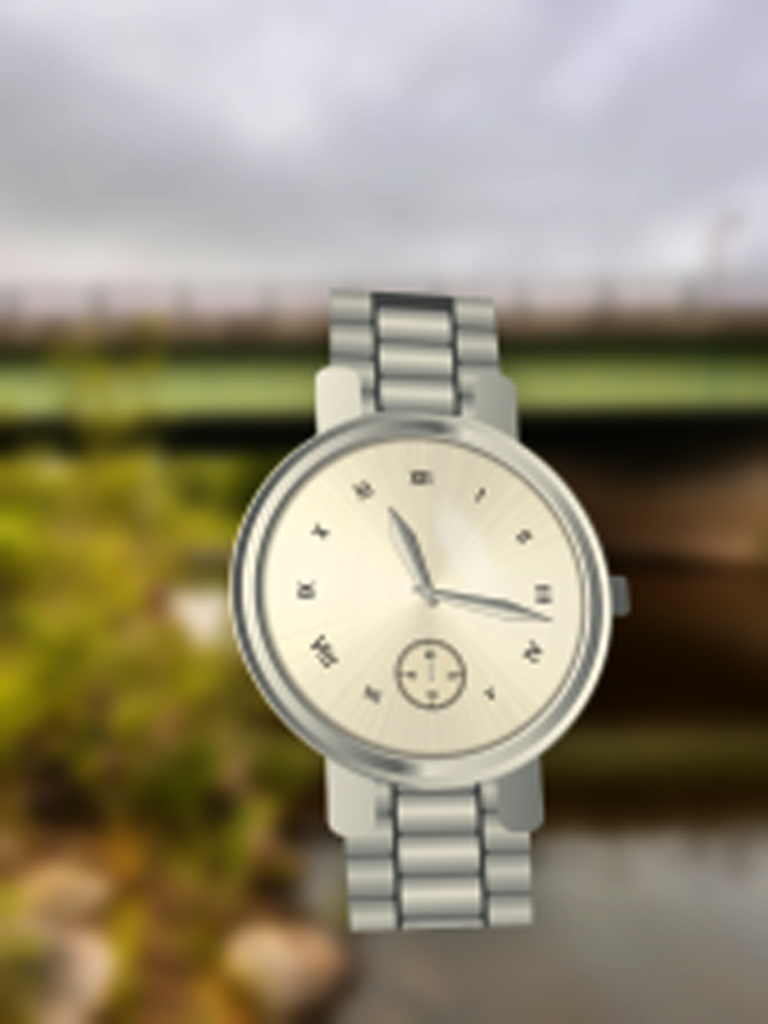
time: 11:17
